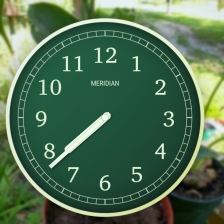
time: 7:38
